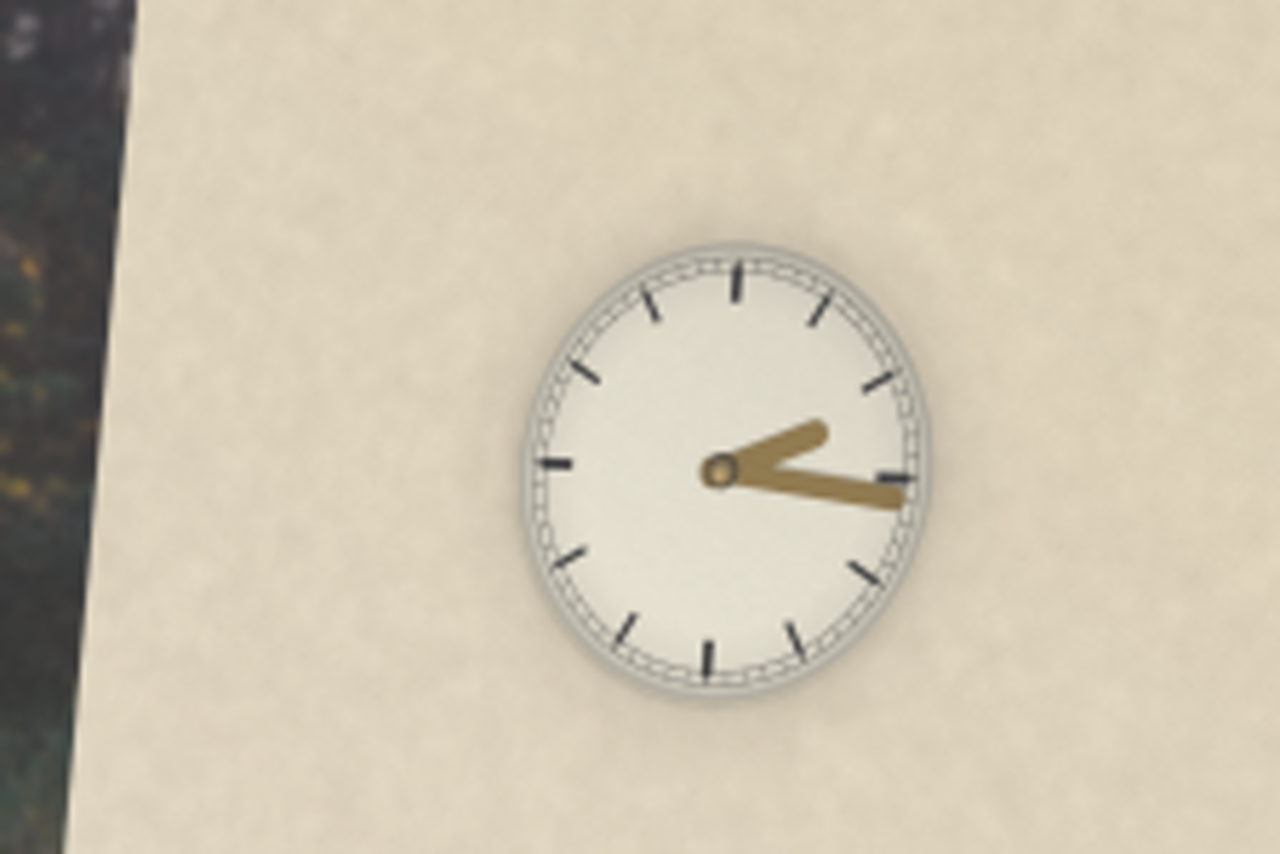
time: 2:16
